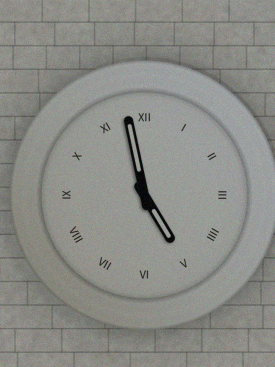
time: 4:58
